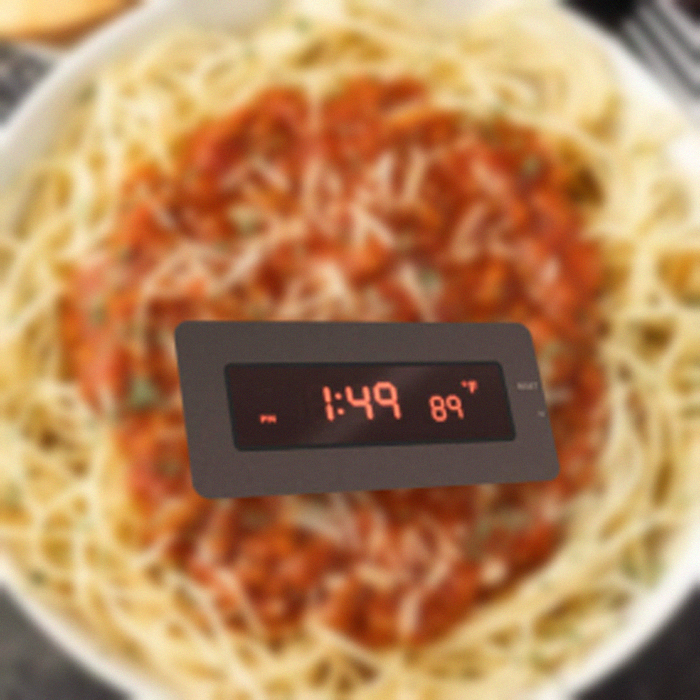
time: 1:49
